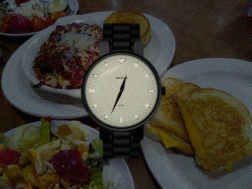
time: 12:34
